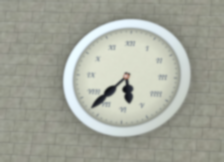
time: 5:37
